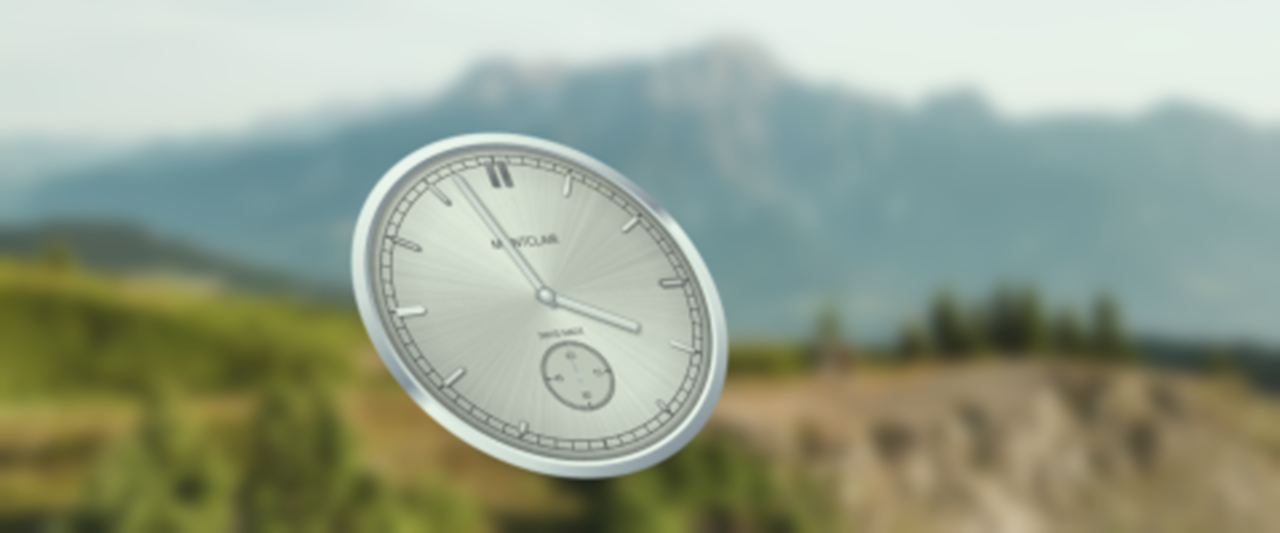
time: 3:57
